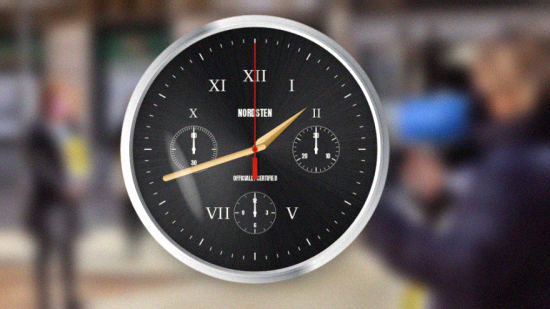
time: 1:42
